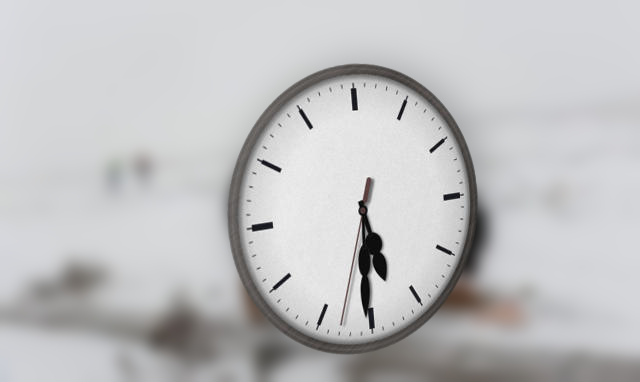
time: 5:30:33
